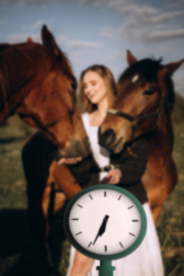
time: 6:34
